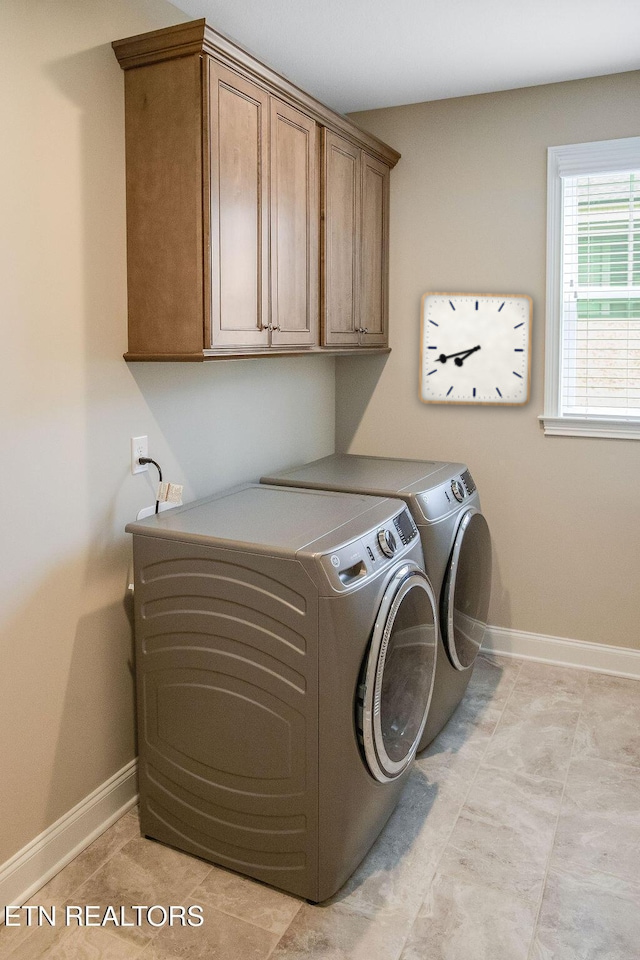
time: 7:42
